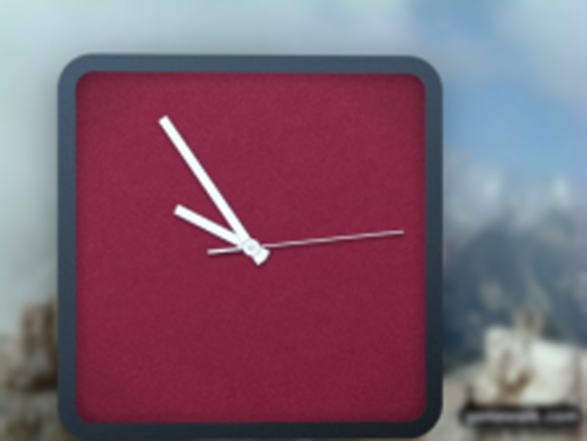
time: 9:54:14
